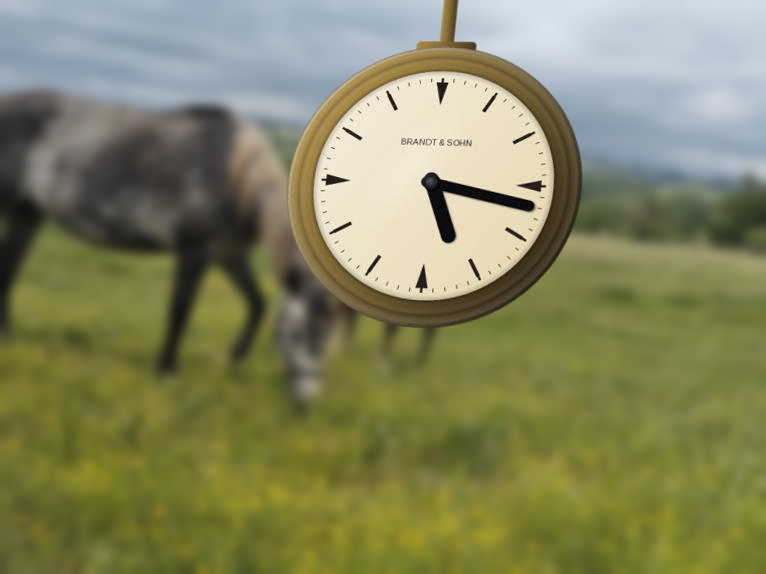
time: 5:17
